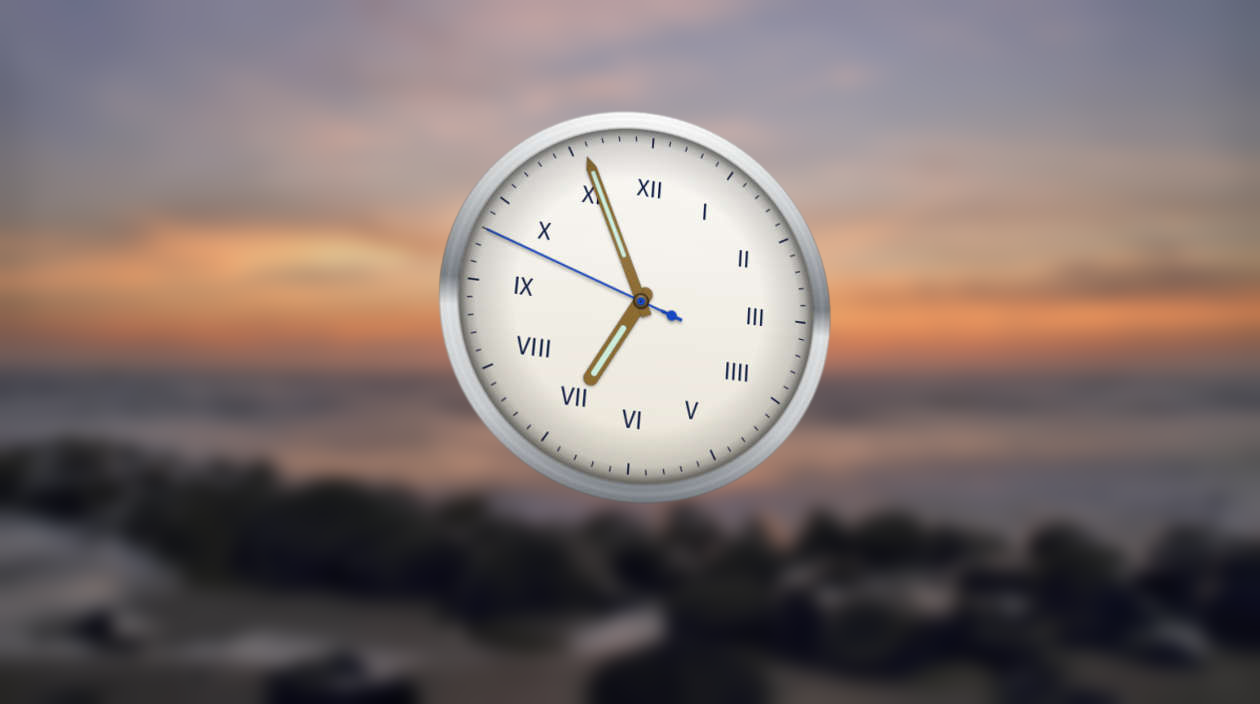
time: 6:55:48
